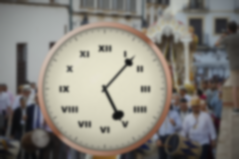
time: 5:07
